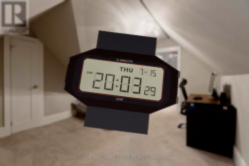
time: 20:03
